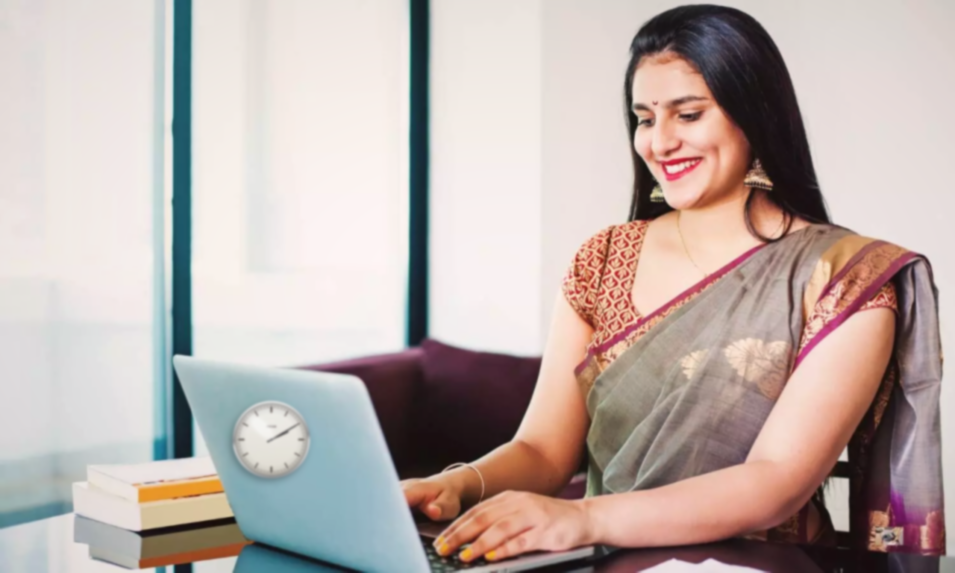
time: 2:10
